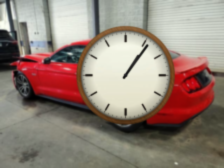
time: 1:06
